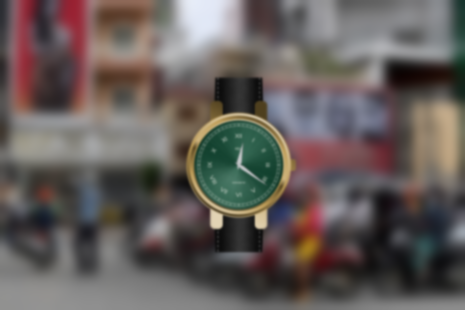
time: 12:21
